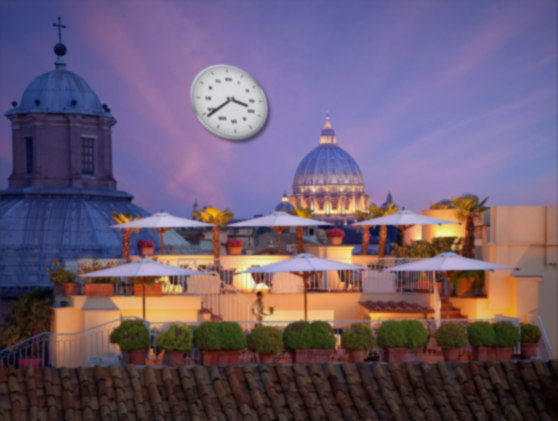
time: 3:39
